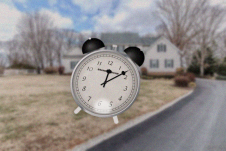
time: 12:08
